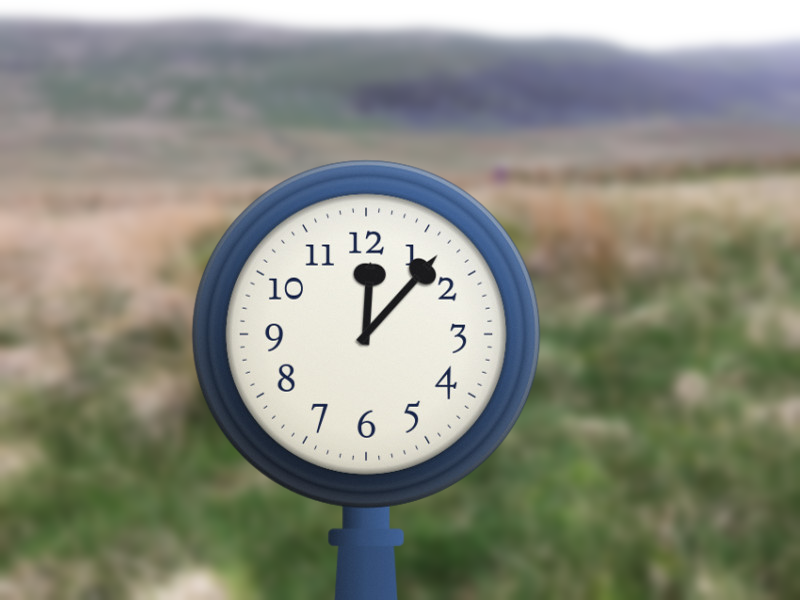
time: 12:07
